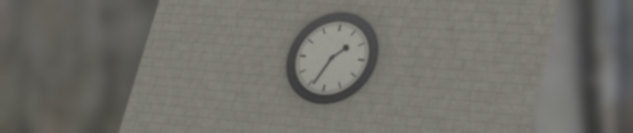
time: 1:34
